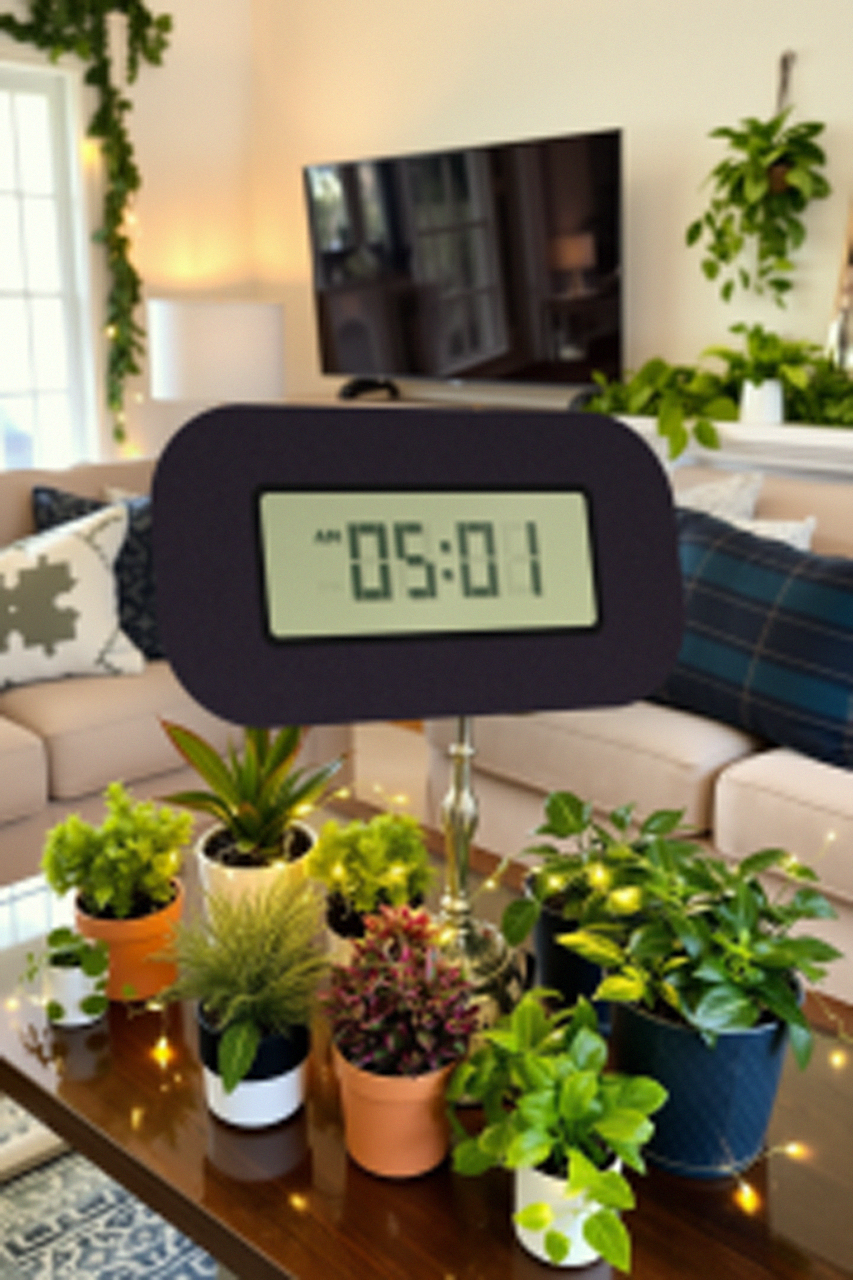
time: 5:01
